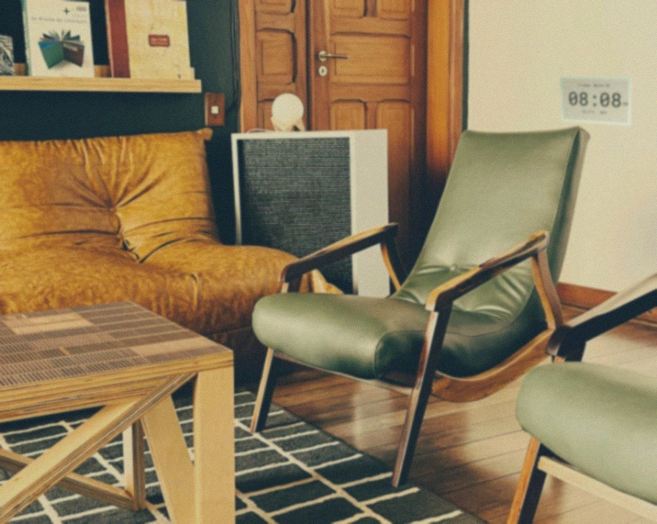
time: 8:08
